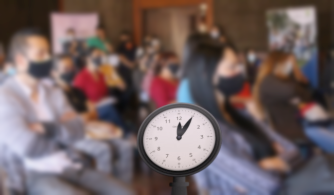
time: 12:05
